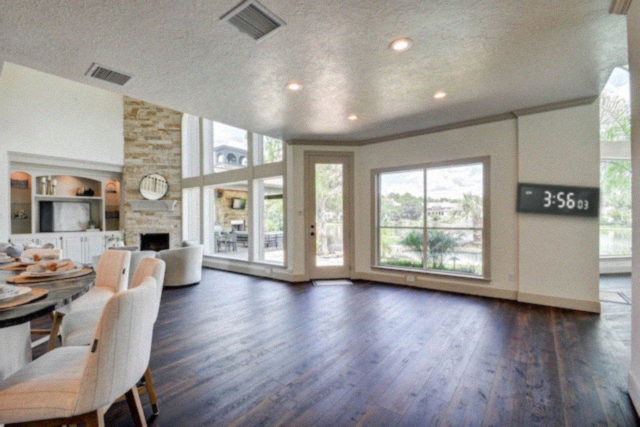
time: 3:56
